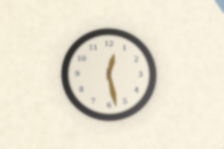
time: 12:28
